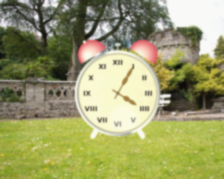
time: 4:05
